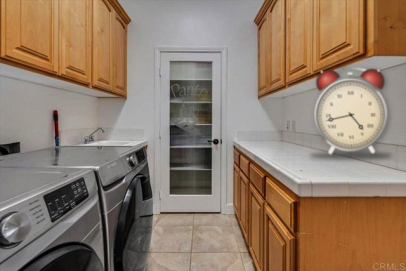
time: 4:43
